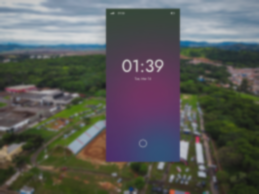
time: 1:39
